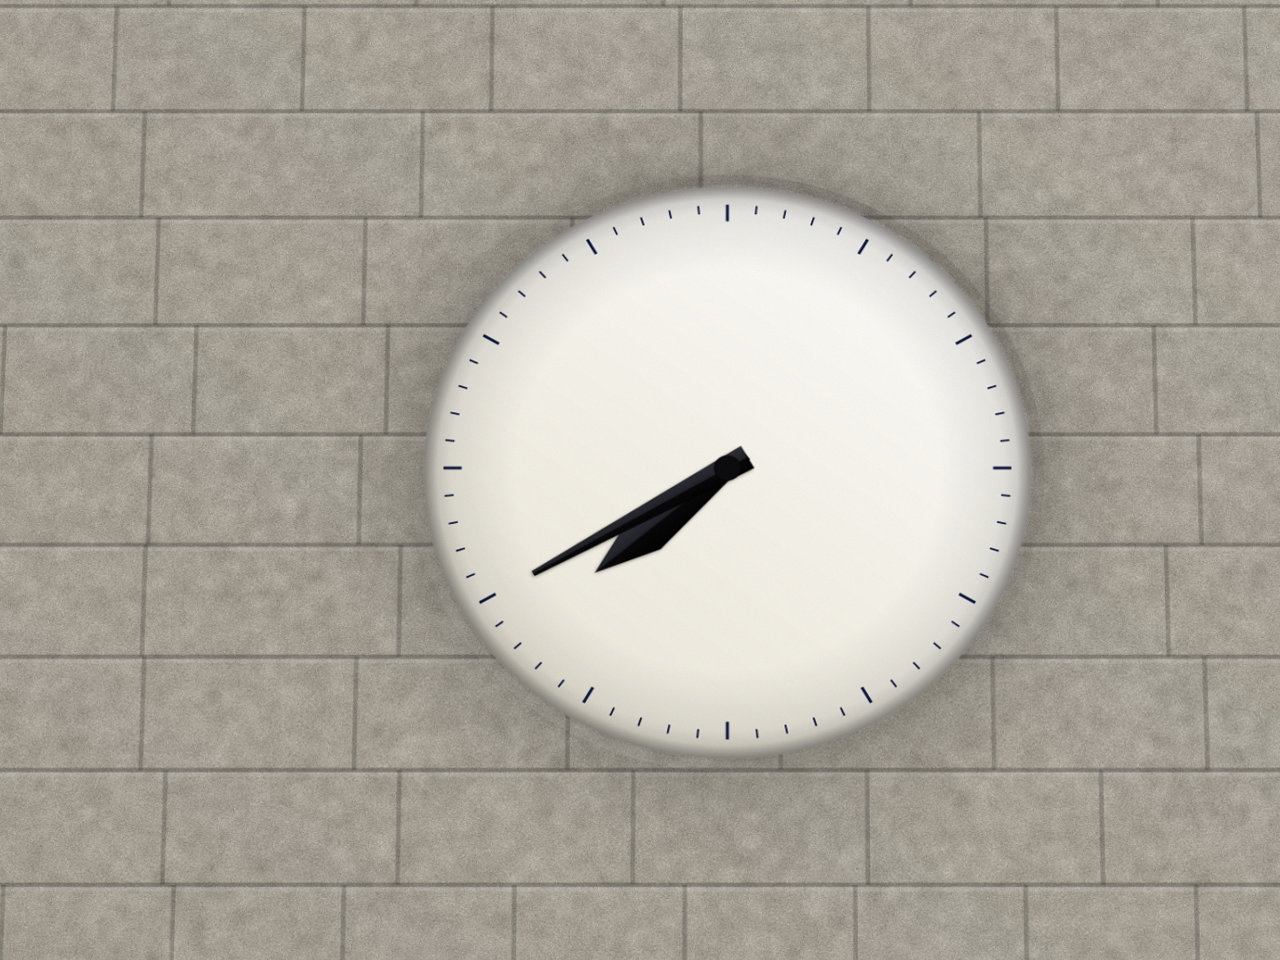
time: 7:40
